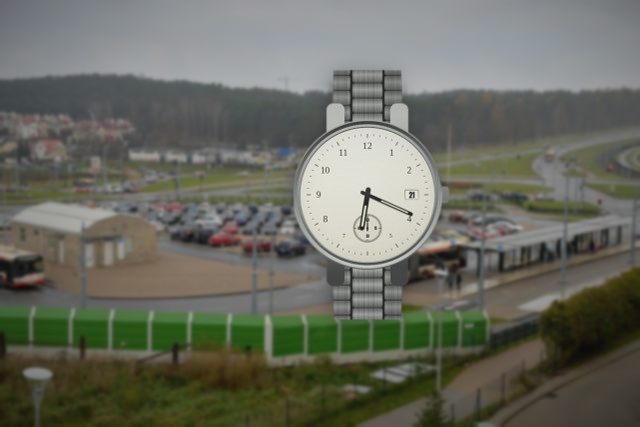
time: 6:19
